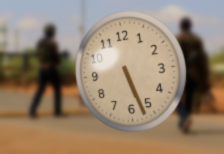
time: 5:27
